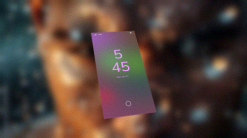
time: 5:45
